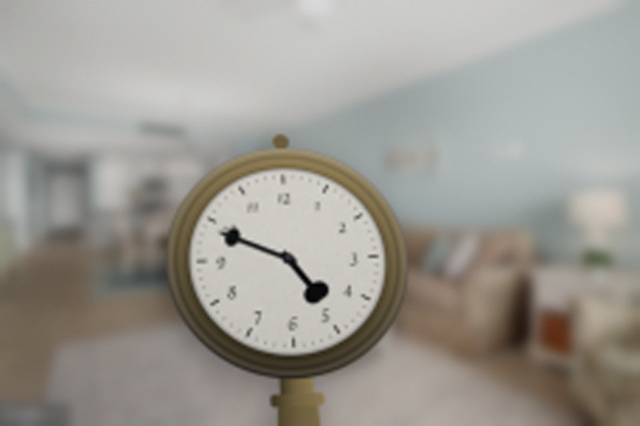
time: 4:49
